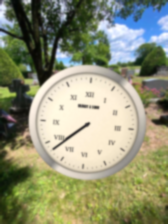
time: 7:38
